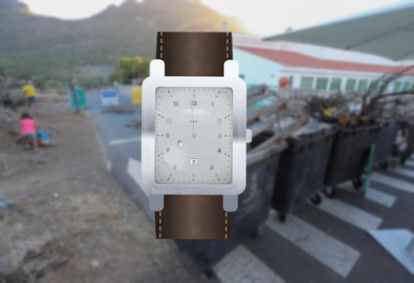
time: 7:59
